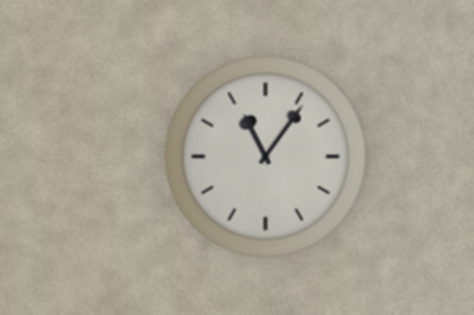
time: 11:06
